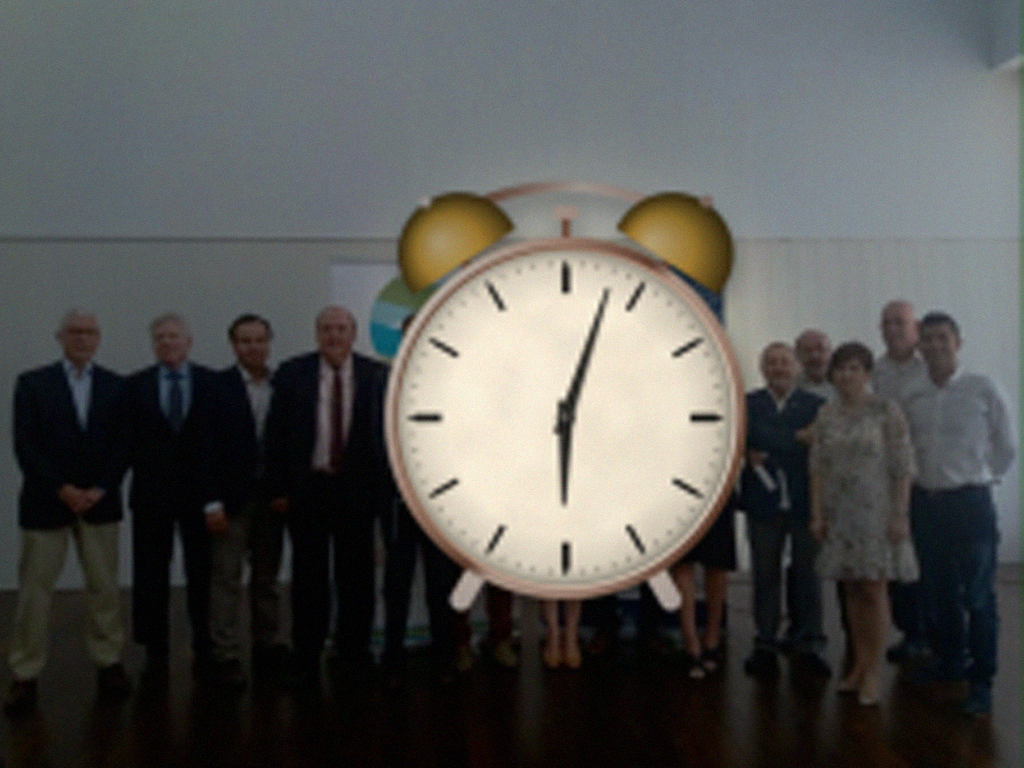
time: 6:03
